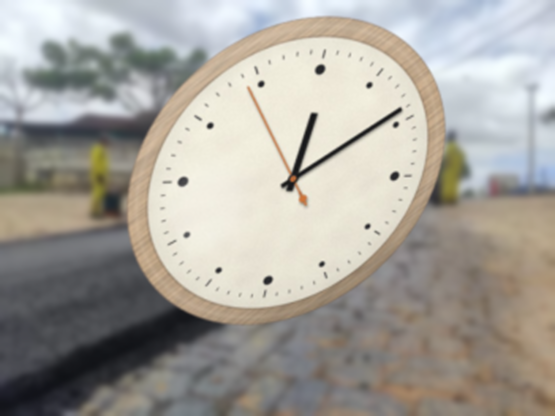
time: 12:08:54
